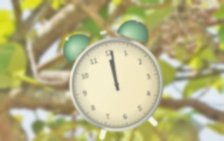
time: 12:01
